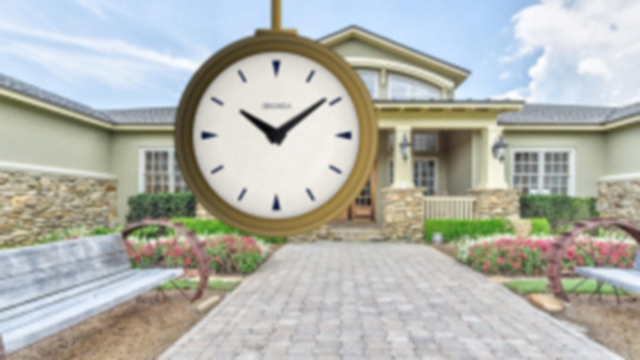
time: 10:09
